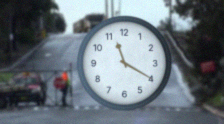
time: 11:20
